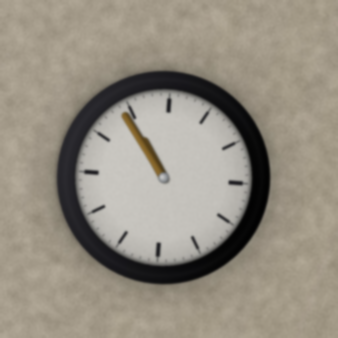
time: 10:54
